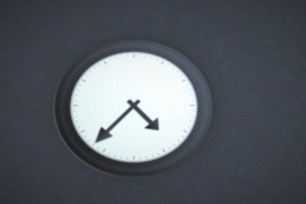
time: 4:37
